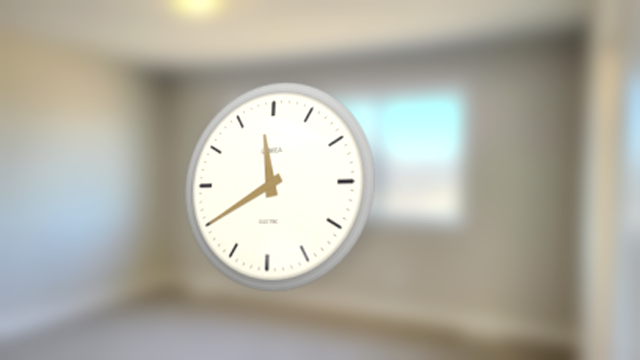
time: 11:40
